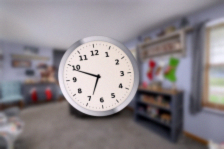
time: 6:49
